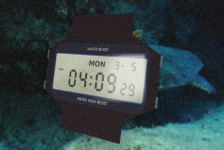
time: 4:09:29
